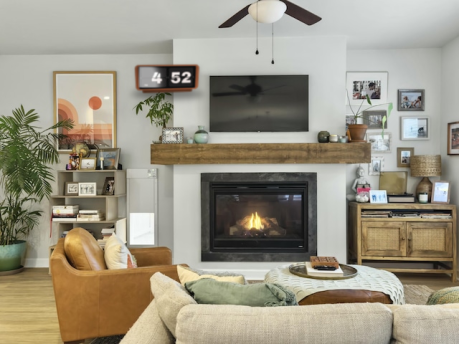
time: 4:52
